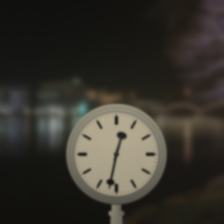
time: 12:32
